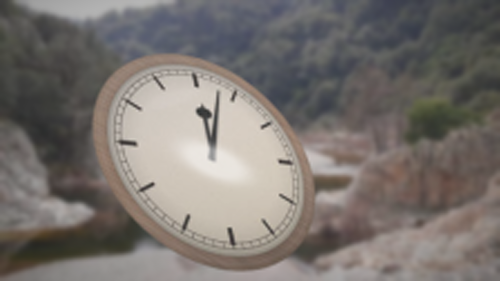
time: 12:03
